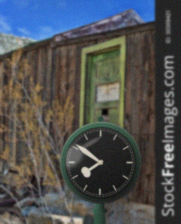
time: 7:51
